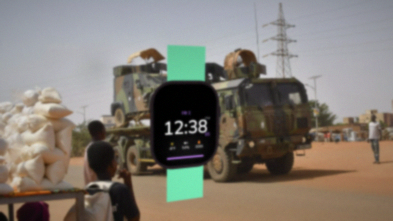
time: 12:38
